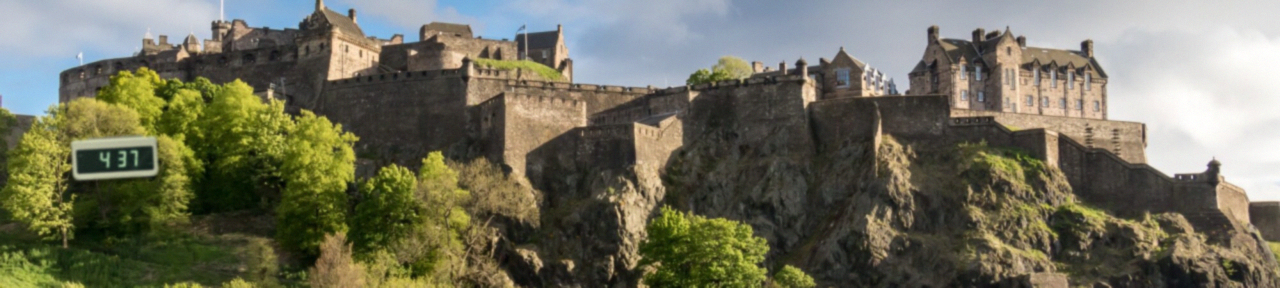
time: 4:37
